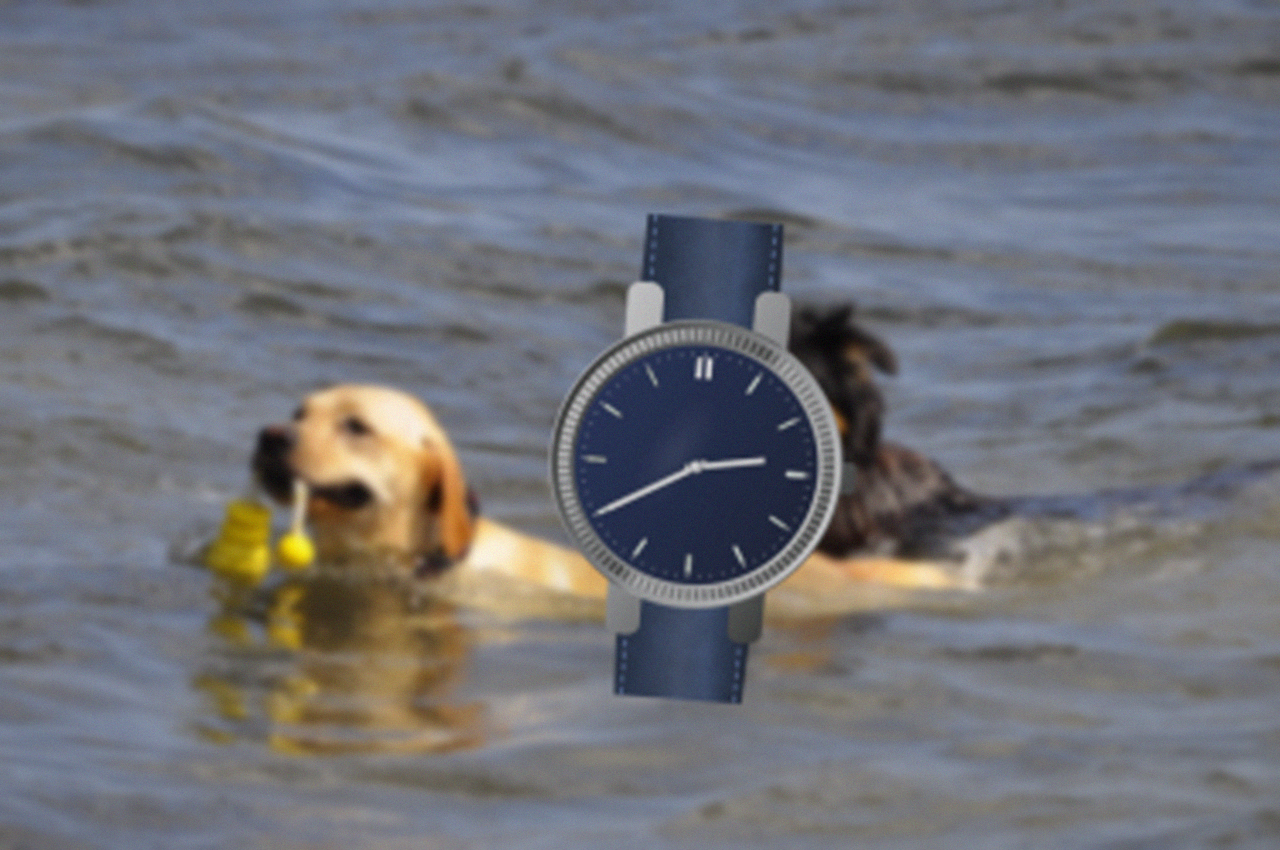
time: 2:40
